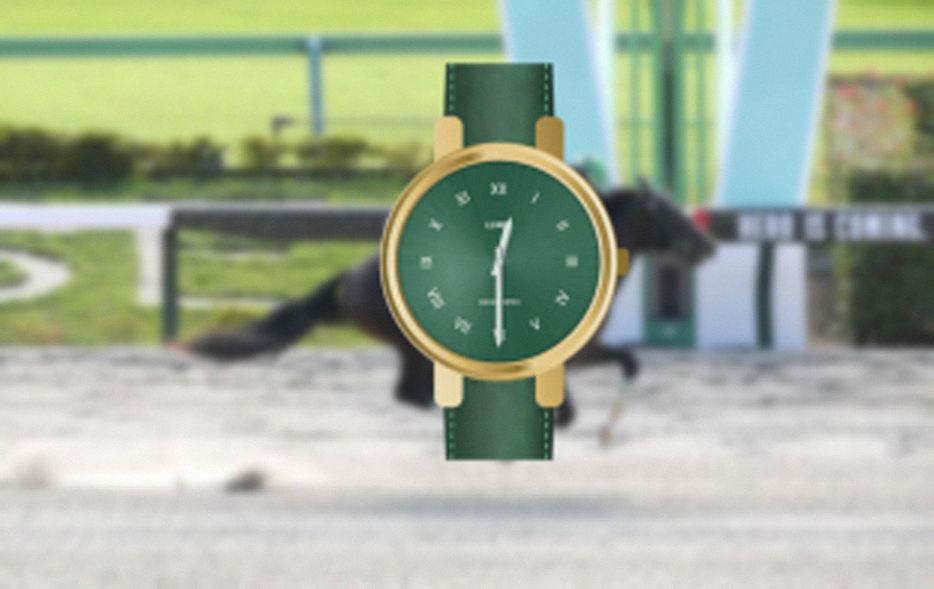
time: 12:30
